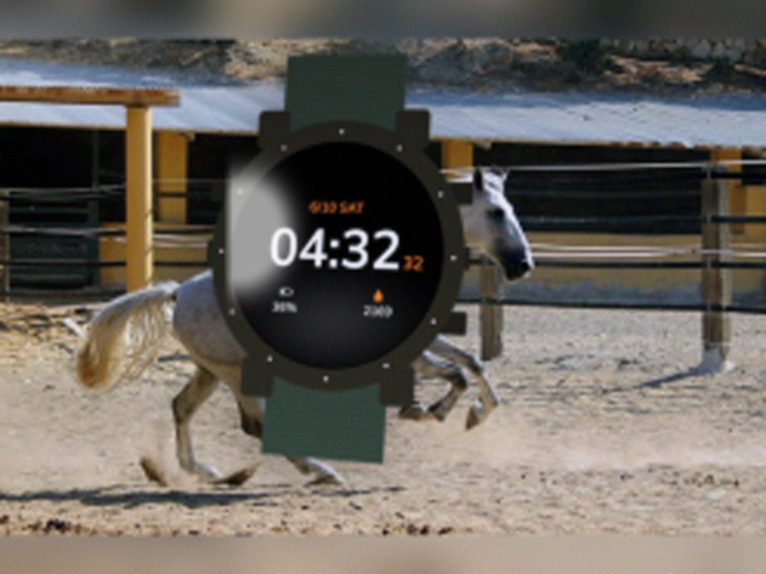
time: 4:32
